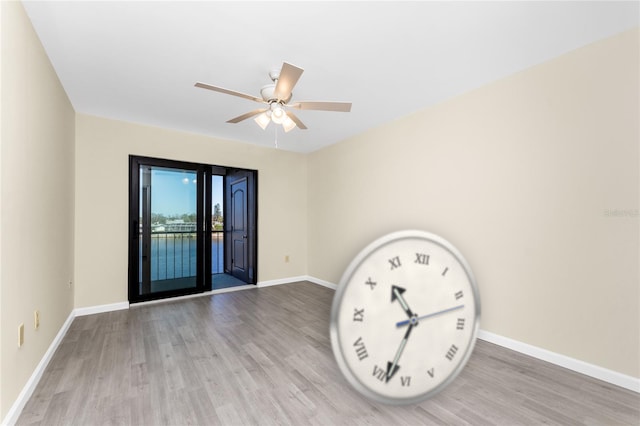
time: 10:33:12
